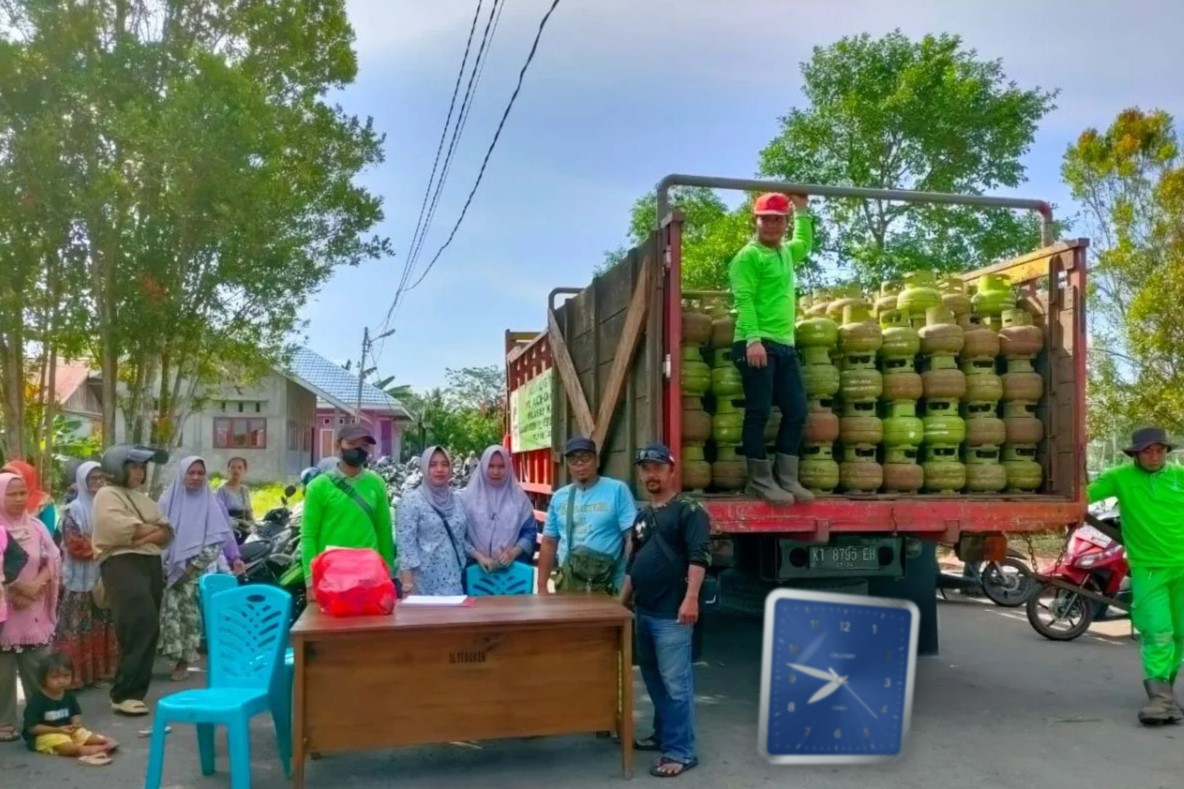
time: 7:47:22
